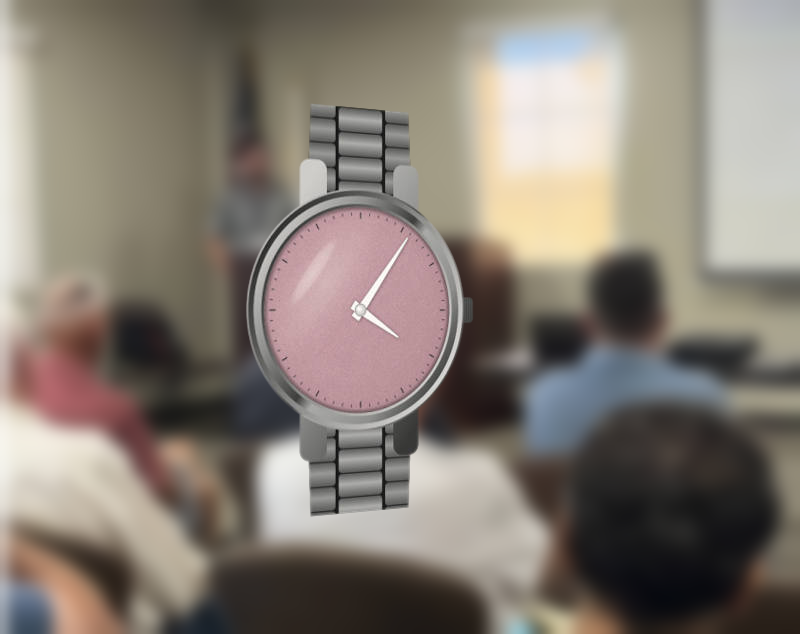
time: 4:06
